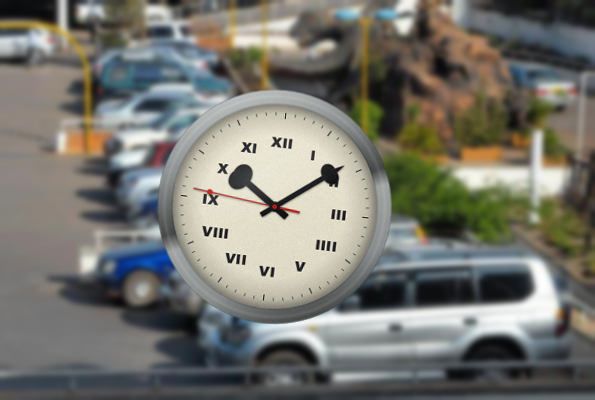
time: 10:08:46
